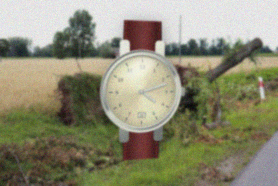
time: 4:12
